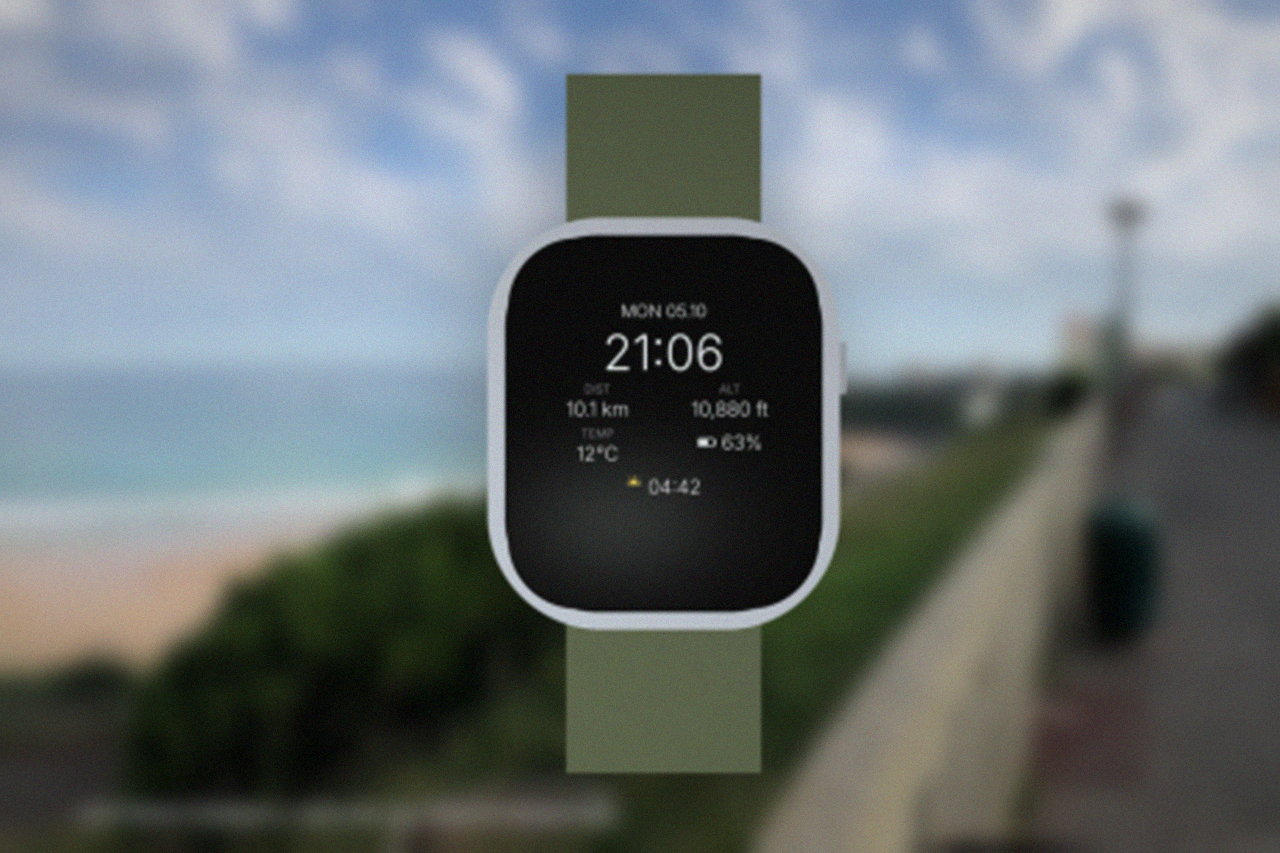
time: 21:06
